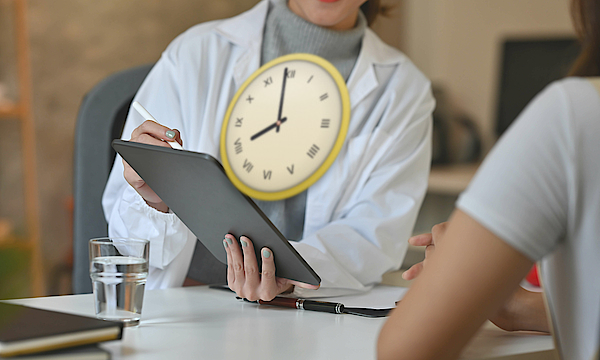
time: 7:59
